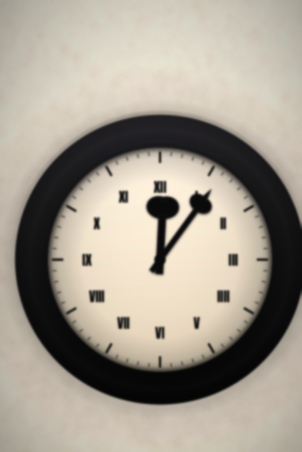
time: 12:06
